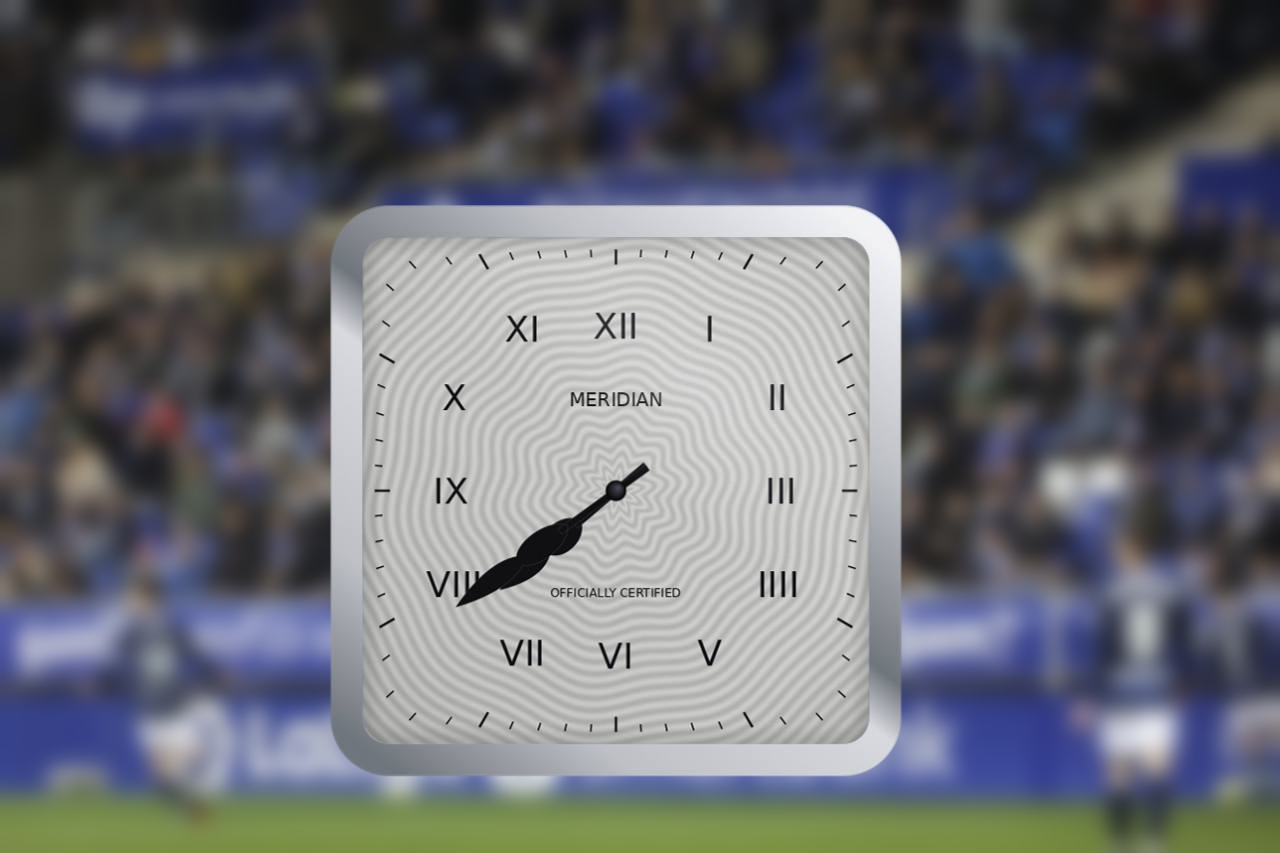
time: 7:39
